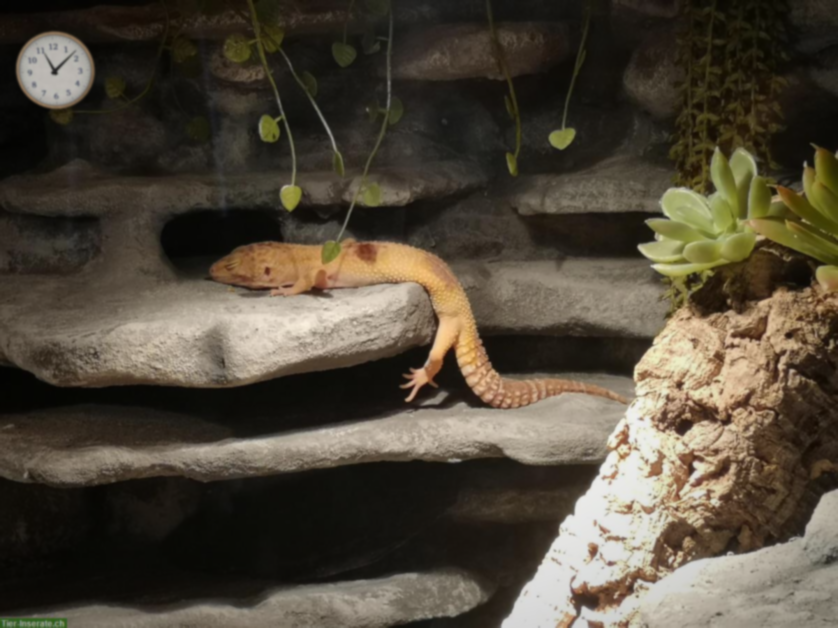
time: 11:08
